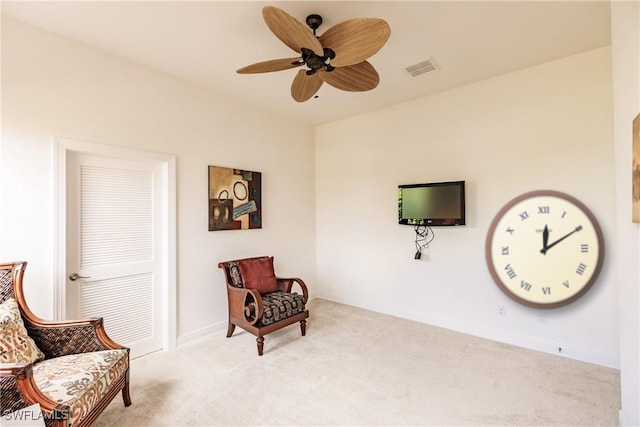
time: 12:10
